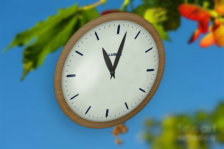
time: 11:02
